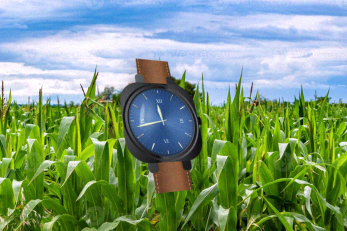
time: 11:43
